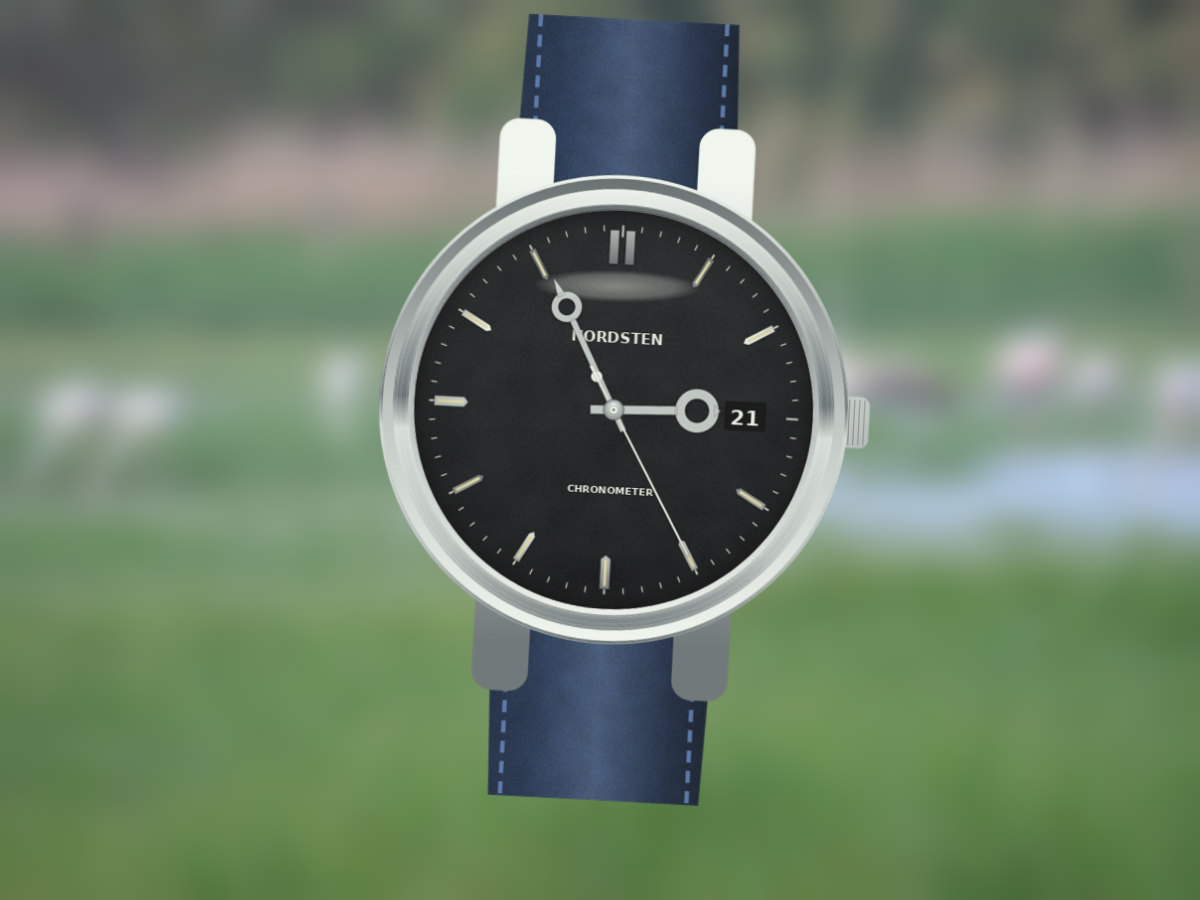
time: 2:55:25
